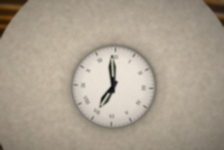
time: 6:59
